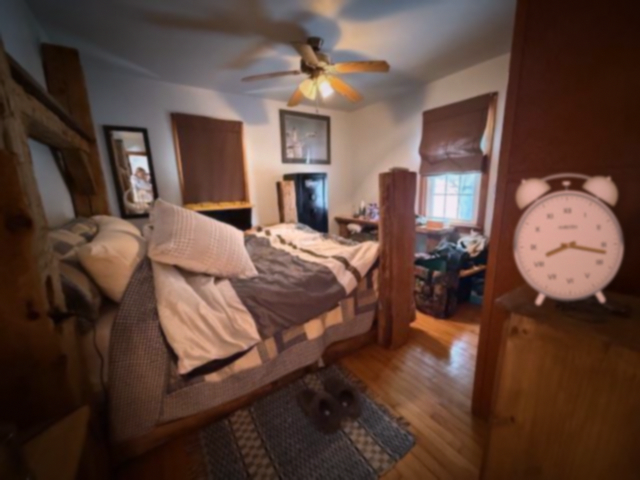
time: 8:17
